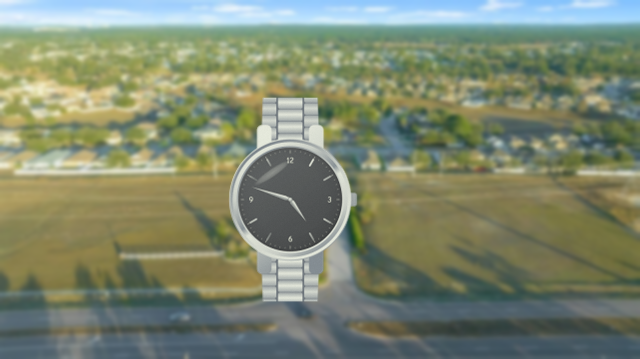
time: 4:48
